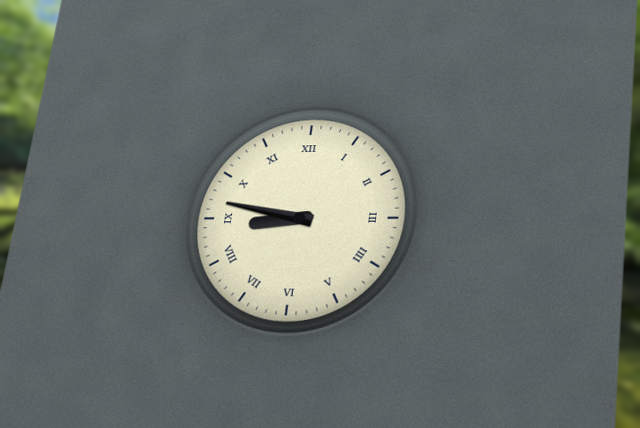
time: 8:47
